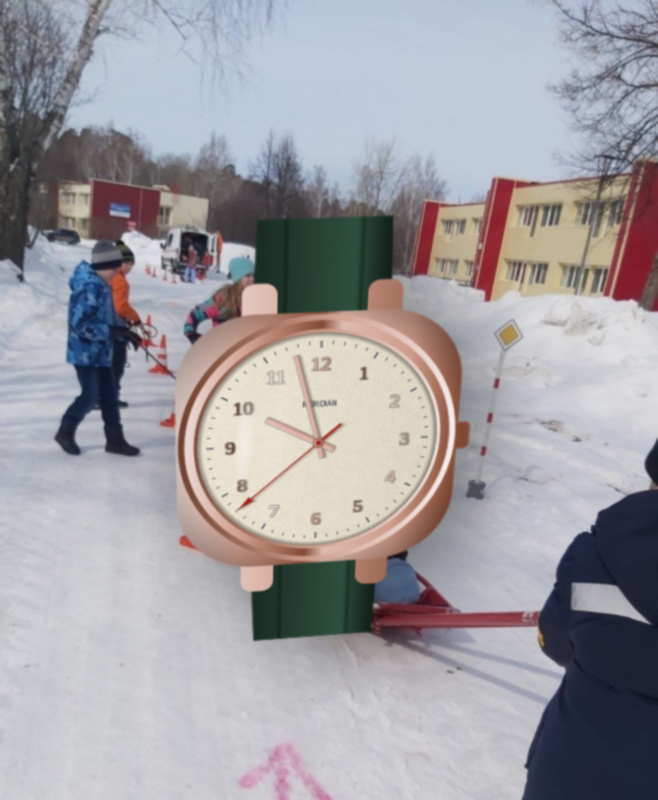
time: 9:57:38
